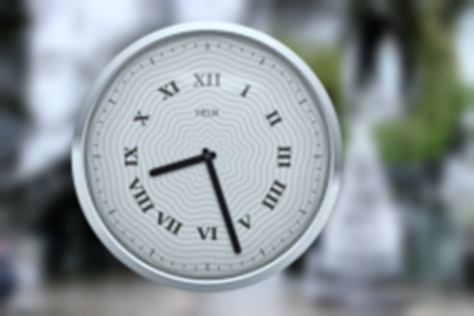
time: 8:27
